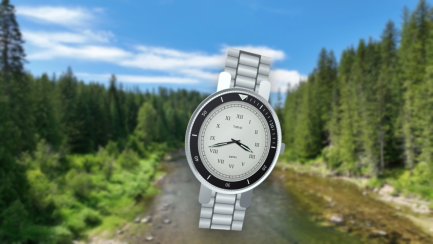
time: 3:42
